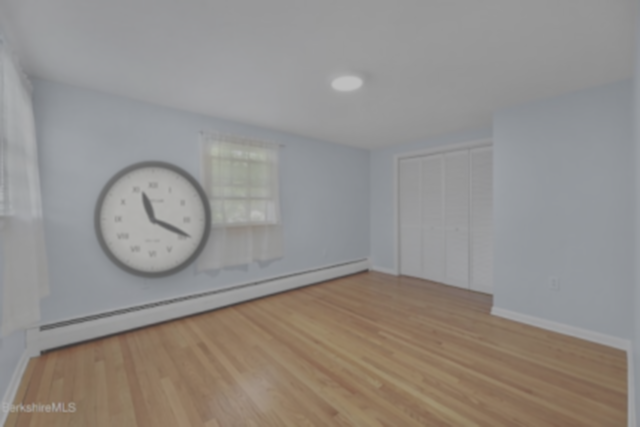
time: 11:19
